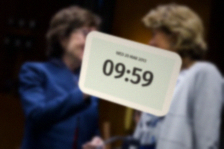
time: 9:59
